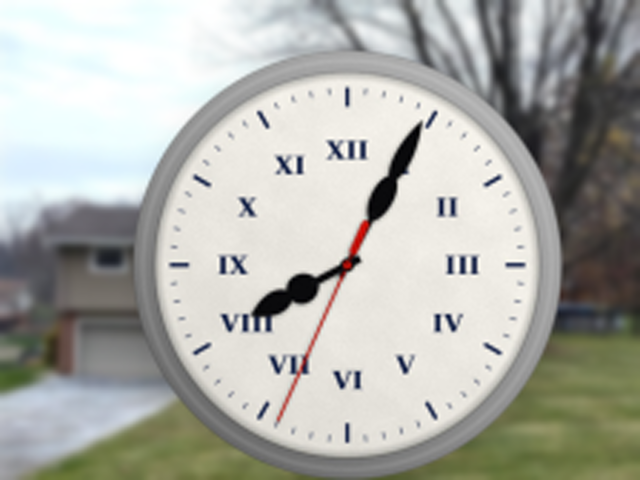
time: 8:04:34
